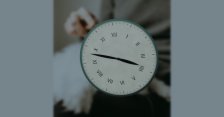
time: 3:48
